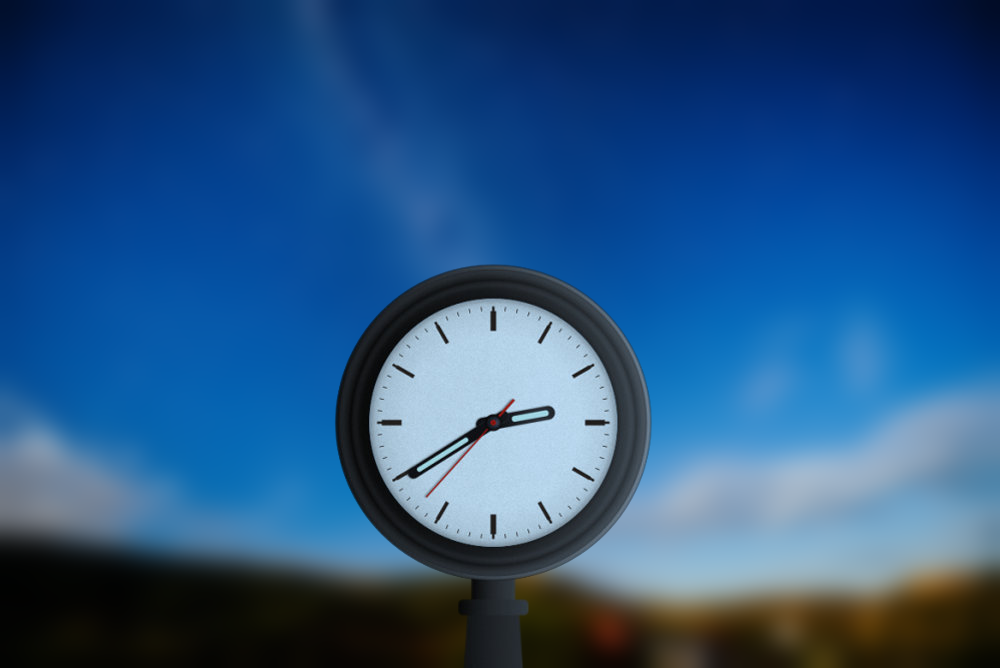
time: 2:39:37
